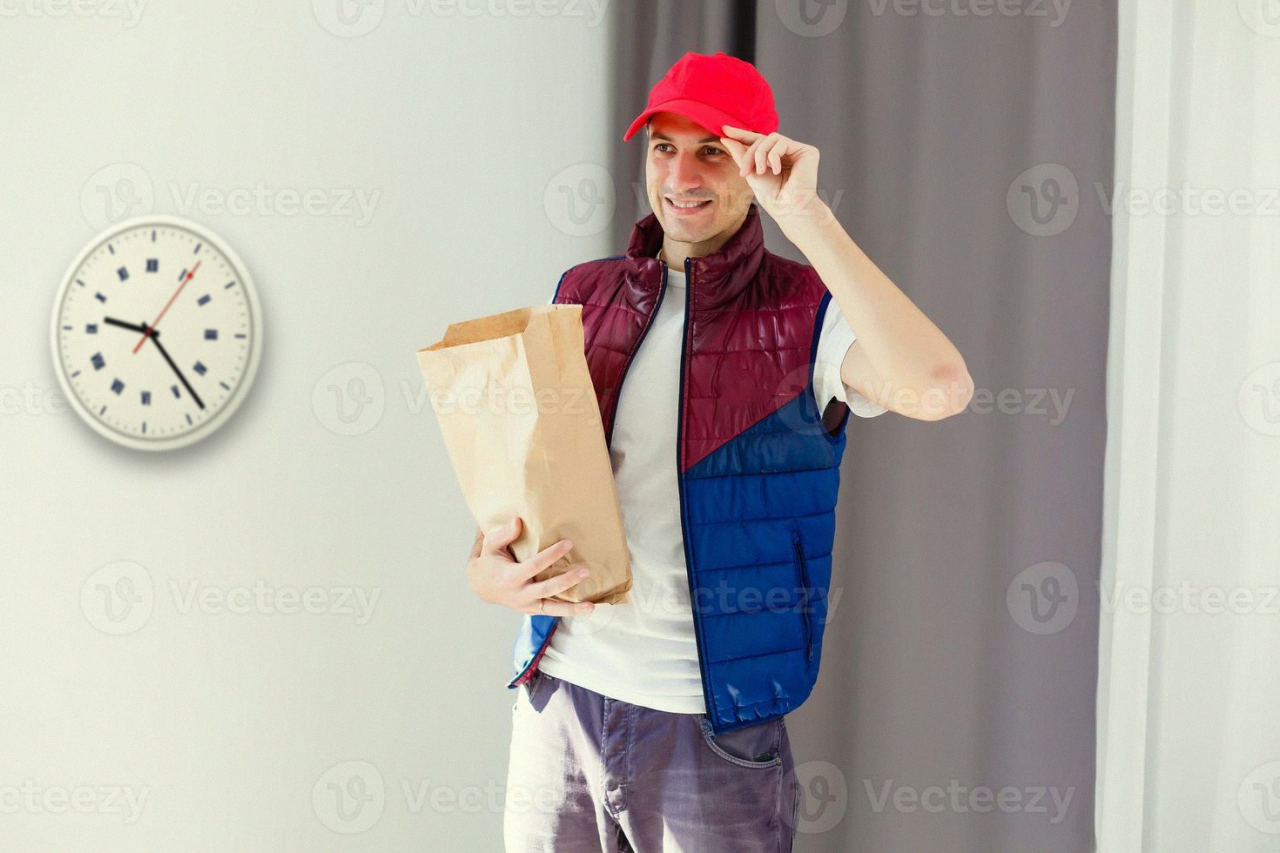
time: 9:23:06
